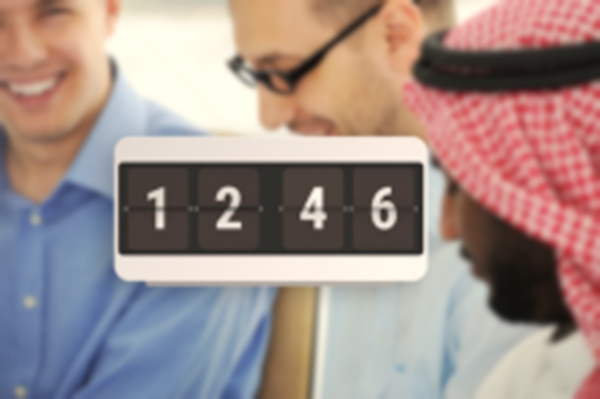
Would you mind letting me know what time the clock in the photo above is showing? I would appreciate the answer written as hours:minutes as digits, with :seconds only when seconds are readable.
12:46
